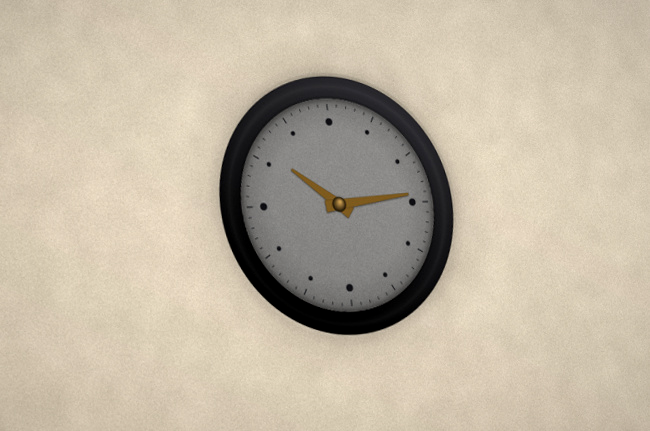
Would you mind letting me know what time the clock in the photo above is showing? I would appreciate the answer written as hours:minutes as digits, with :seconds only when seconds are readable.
10:14
